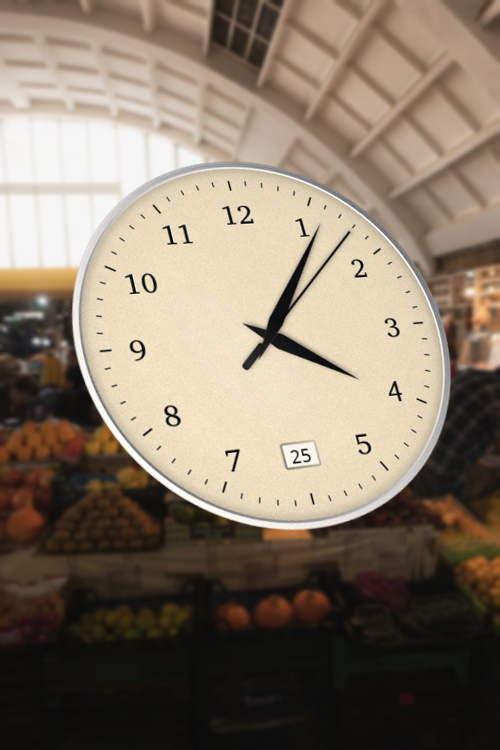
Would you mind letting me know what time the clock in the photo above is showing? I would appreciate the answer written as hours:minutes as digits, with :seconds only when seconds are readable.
4:06:08
